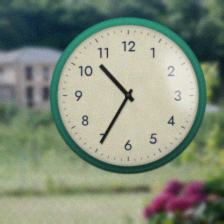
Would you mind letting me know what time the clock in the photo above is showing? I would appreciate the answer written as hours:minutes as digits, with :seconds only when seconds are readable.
10:35
